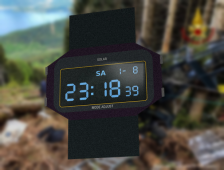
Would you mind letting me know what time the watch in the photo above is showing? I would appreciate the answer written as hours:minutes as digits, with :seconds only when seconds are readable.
23:18:39
